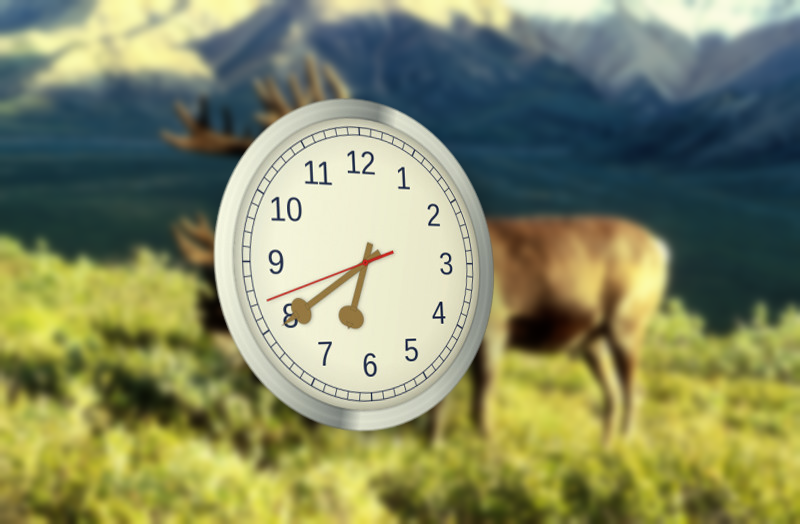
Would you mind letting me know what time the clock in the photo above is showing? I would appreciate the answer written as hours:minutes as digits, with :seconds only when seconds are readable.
6:39:42
